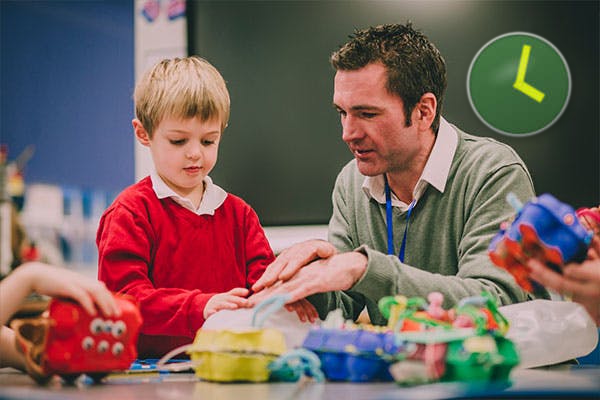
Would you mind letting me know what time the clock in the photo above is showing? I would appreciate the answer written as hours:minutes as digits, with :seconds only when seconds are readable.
4:02
